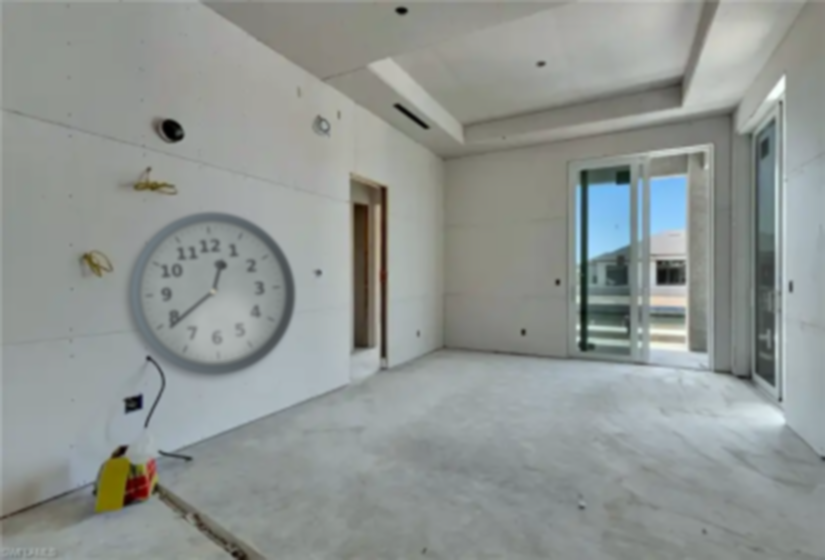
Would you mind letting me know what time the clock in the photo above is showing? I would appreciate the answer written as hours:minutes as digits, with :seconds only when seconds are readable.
12:39
